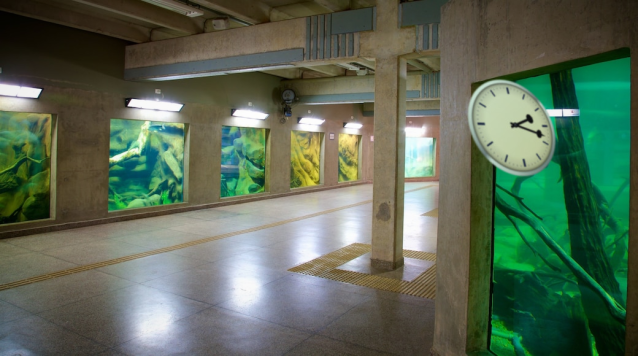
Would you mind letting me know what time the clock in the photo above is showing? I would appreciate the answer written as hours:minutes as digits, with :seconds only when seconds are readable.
2:18
